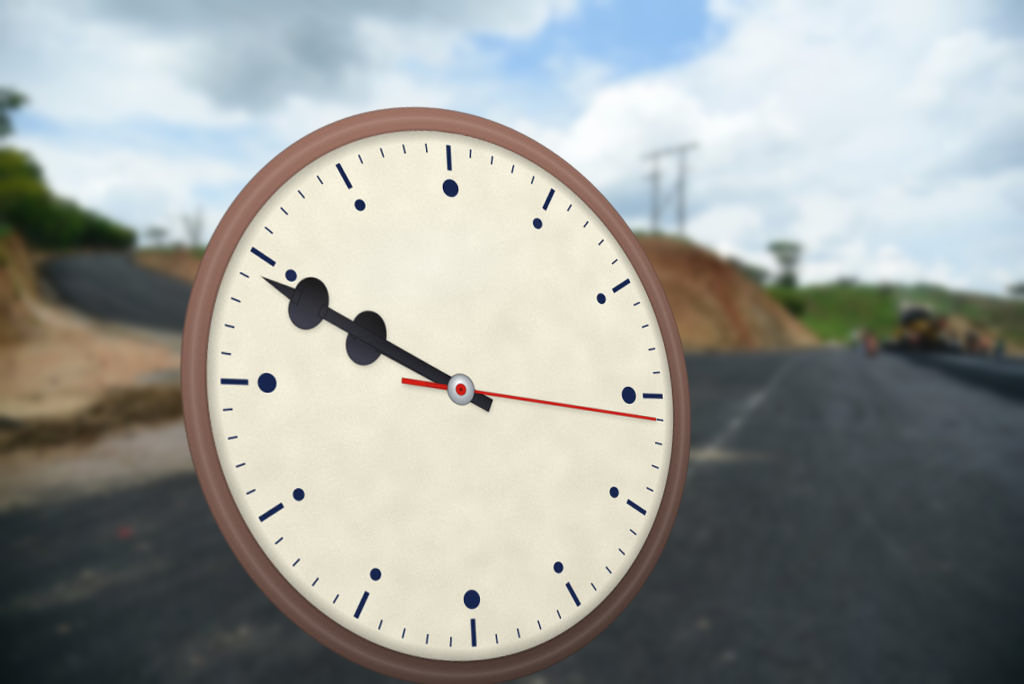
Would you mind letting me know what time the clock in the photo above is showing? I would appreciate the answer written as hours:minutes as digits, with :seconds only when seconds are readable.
9:49:16
